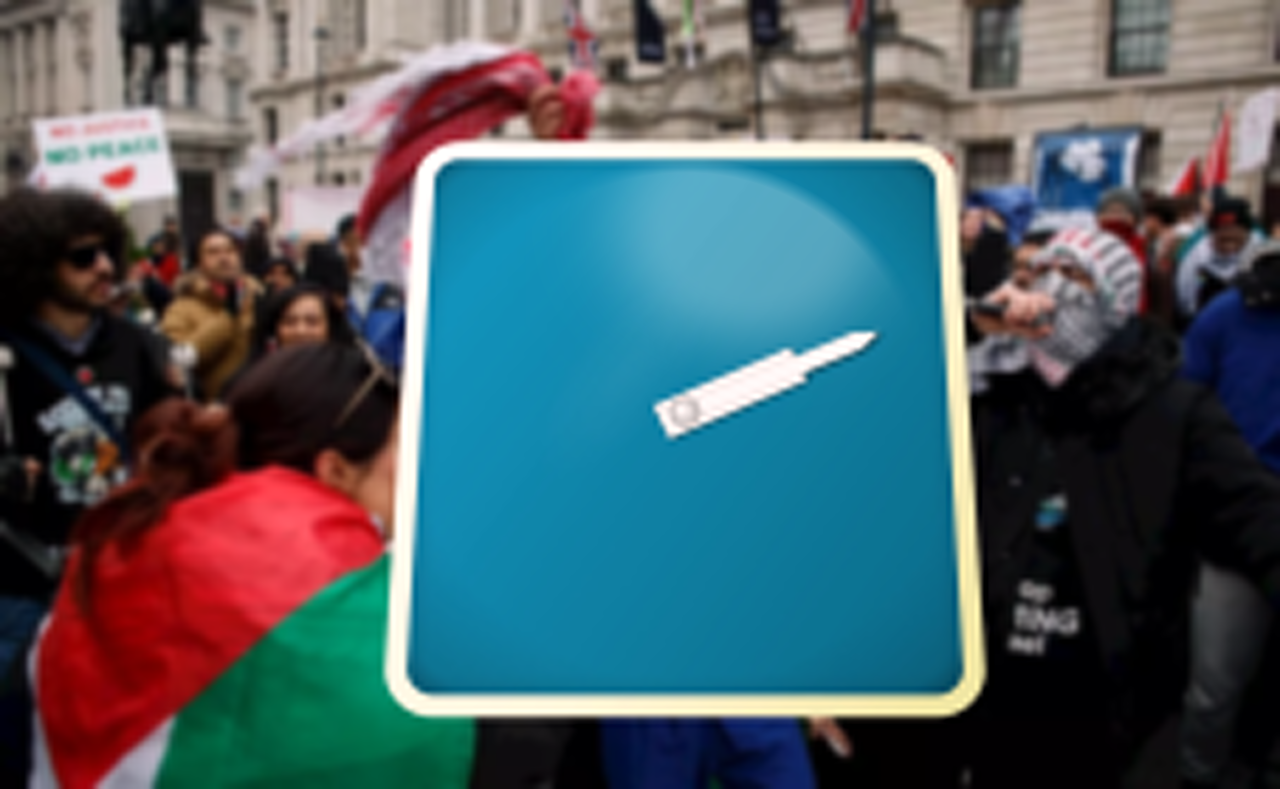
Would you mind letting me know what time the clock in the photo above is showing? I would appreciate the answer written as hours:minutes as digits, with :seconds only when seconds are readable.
2:11
